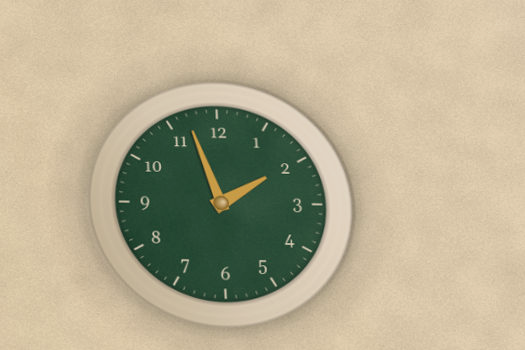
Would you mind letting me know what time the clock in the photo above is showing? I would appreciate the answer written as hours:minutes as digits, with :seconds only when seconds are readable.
1:57
